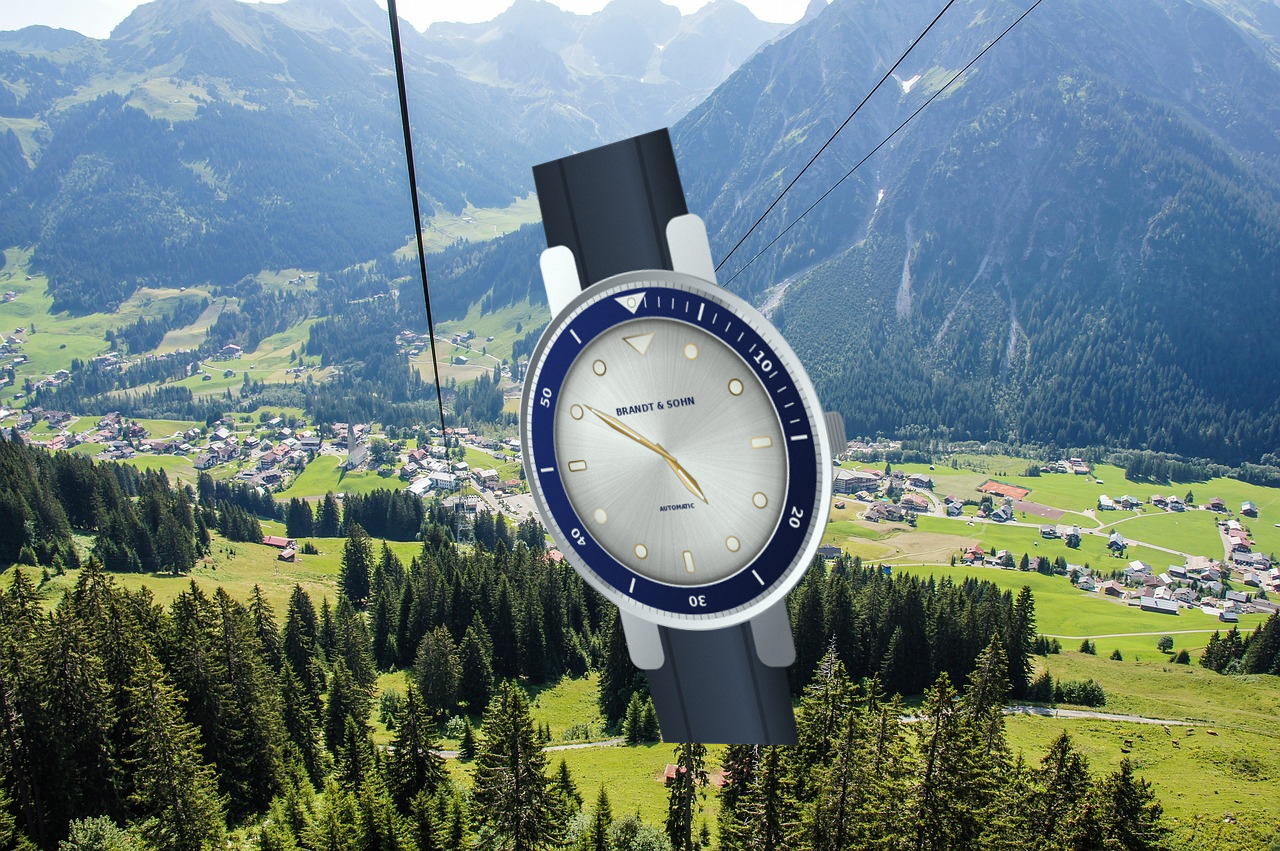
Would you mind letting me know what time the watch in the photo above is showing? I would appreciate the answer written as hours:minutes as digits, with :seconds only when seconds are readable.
4:51
